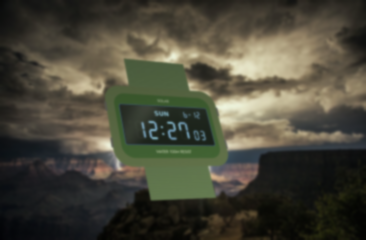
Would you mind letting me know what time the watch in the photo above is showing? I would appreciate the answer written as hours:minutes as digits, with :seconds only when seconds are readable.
12:27
